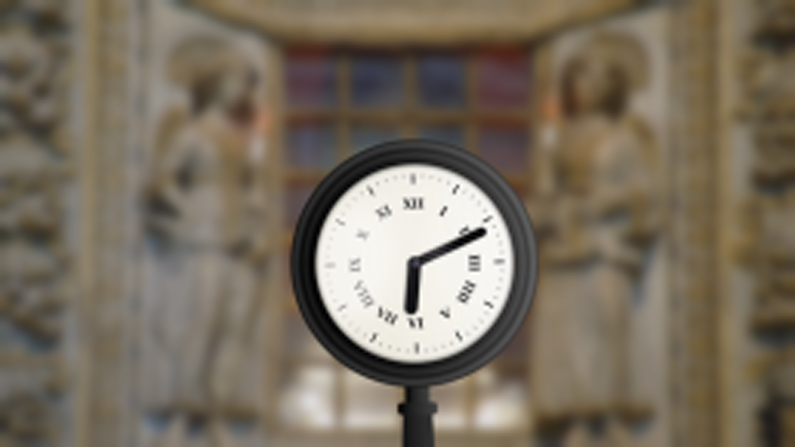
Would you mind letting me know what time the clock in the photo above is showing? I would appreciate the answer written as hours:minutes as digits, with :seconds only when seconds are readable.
6:11
